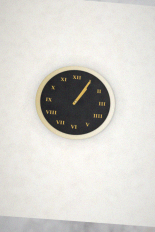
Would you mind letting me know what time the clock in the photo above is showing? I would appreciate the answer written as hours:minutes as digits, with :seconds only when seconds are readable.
1:05
